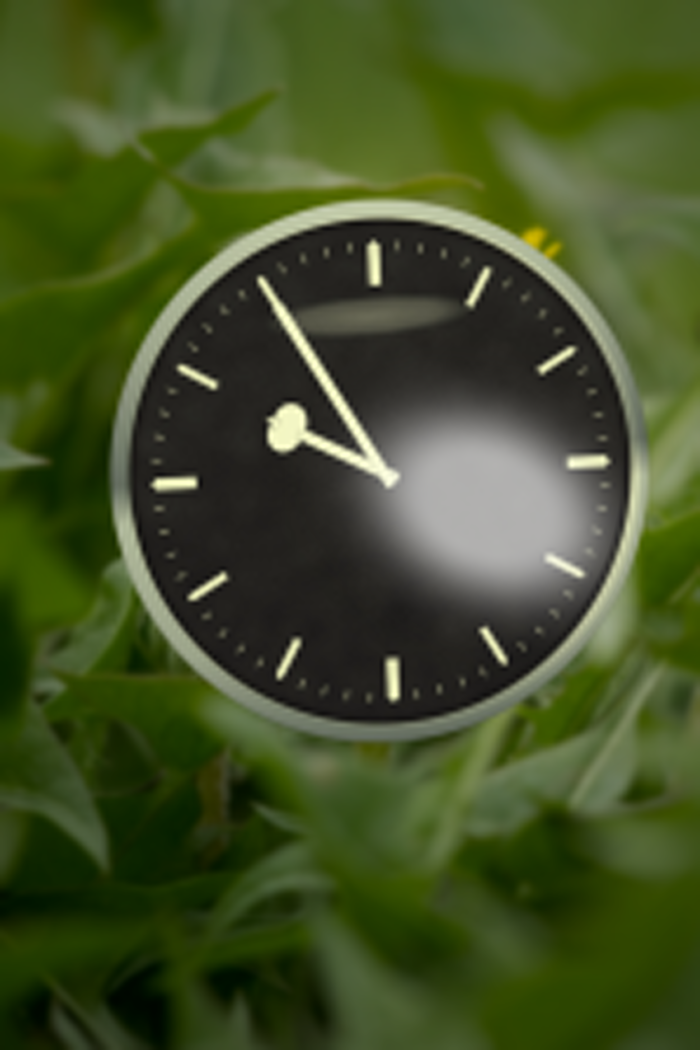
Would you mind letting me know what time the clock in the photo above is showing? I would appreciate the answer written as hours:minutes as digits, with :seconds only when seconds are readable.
9:55
